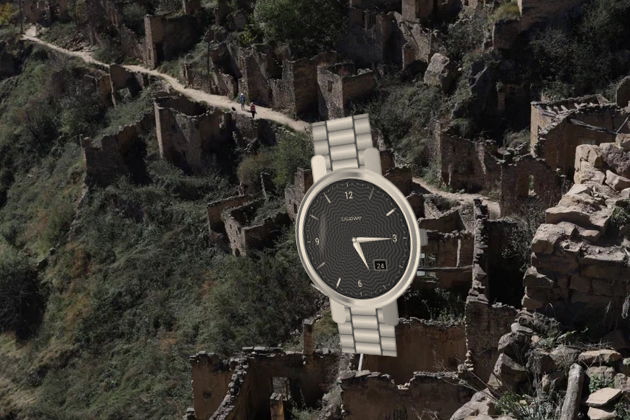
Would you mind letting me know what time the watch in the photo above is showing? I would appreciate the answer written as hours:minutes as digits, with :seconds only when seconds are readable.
5:15
